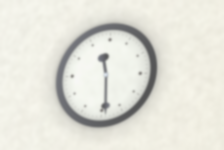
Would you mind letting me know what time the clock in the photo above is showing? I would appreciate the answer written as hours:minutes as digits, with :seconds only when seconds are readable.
11:29
